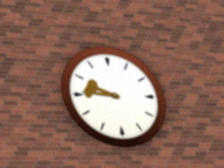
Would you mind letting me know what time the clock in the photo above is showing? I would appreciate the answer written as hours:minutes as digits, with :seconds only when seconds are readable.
9:46
